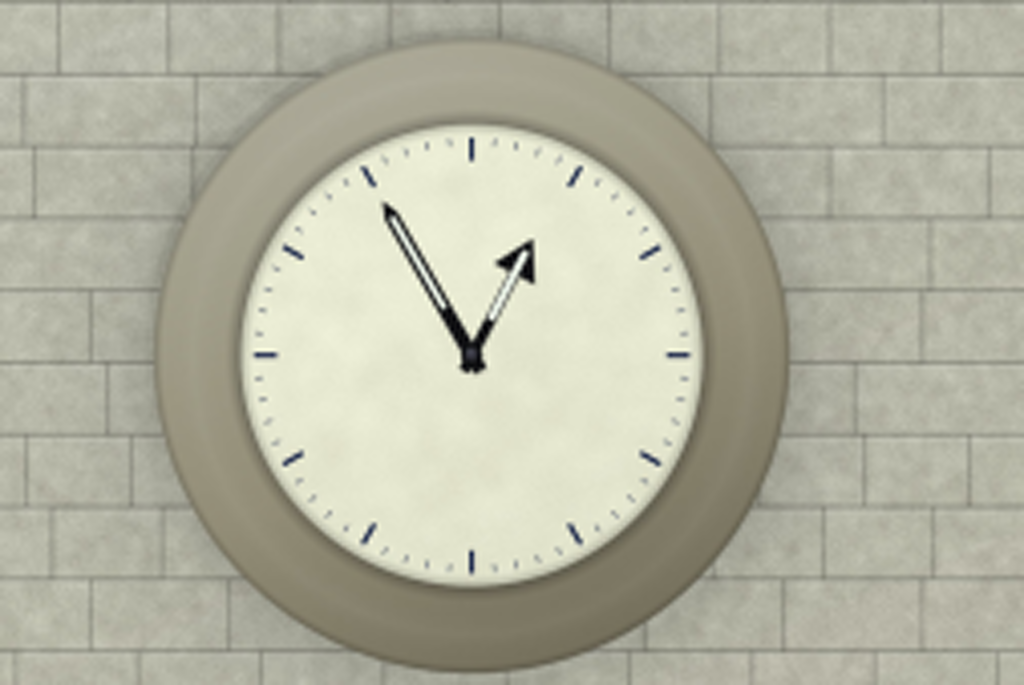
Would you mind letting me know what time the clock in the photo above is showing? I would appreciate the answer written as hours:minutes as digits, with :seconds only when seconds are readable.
12:55
